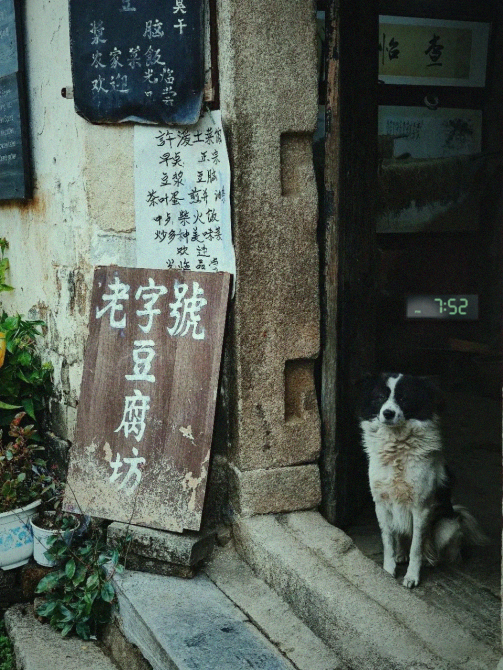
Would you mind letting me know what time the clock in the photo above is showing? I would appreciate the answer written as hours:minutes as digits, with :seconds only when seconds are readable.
7:52
